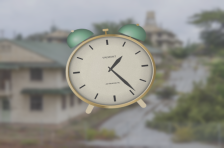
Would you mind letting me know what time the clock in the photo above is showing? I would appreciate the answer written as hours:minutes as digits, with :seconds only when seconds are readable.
1:24
